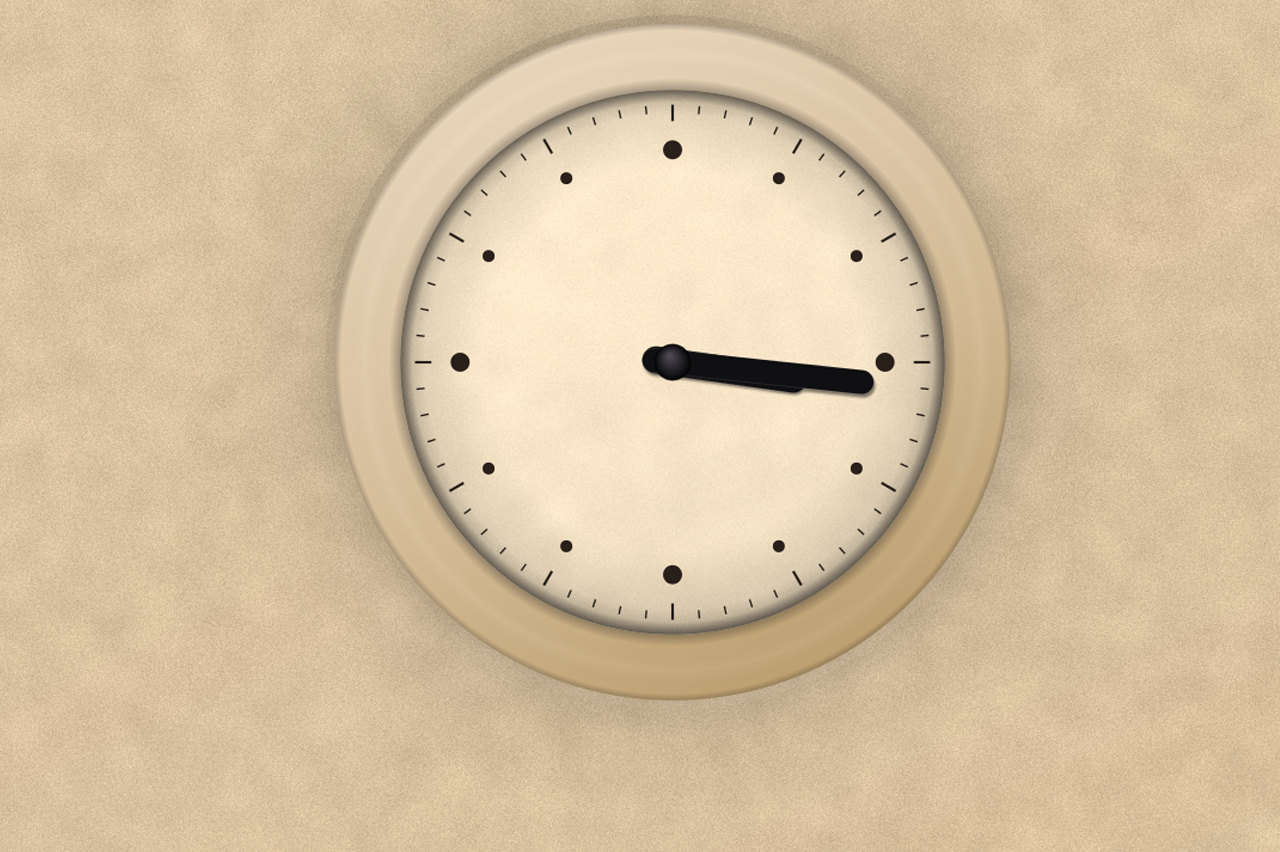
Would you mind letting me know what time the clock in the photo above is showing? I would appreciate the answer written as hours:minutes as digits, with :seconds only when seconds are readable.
3:16
